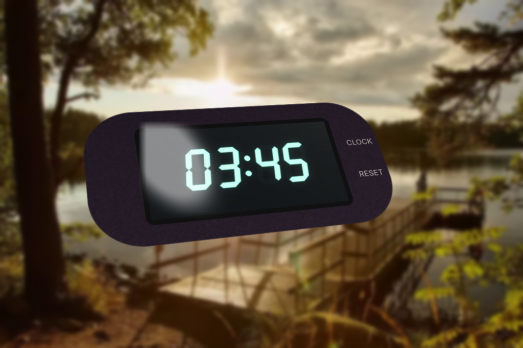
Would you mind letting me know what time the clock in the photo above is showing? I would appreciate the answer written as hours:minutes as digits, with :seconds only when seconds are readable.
3:45
